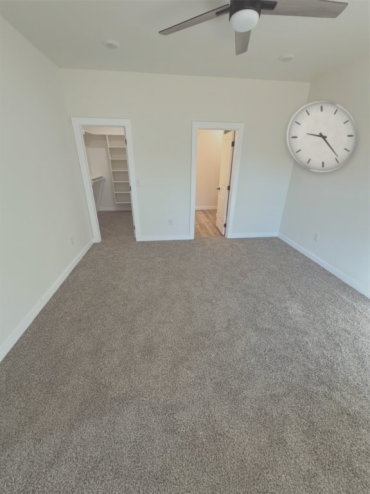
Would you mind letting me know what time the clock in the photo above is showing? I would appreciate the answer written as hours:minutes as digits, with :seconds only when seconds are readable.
9:24
